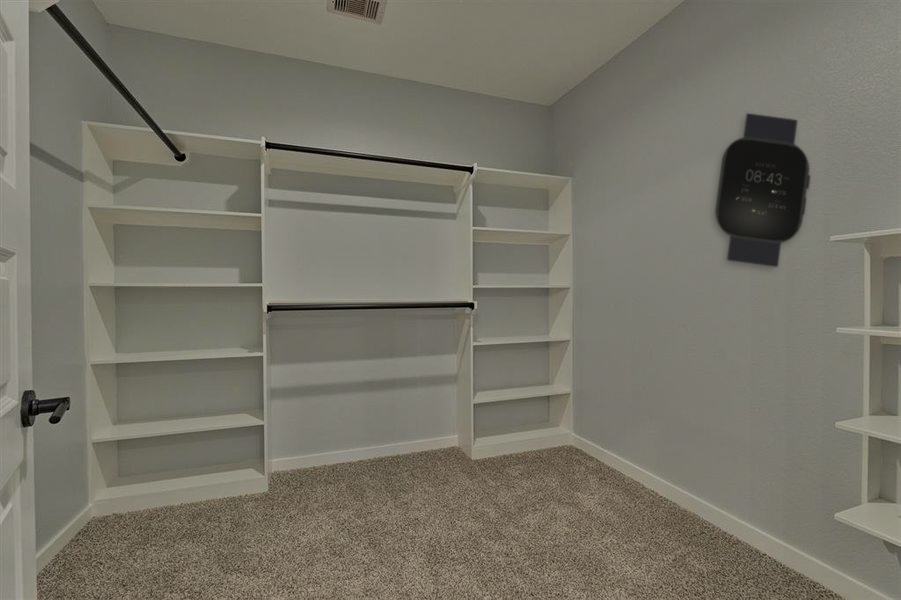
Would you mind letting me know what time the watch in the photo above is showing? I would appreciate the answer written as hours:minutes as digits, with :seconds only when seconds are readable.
8:43
